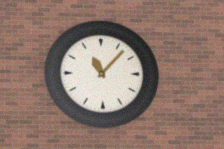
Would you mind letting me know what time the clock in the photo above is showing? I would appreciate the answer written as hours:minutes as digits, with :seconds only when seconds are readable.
11:07
